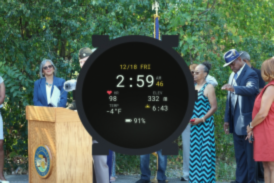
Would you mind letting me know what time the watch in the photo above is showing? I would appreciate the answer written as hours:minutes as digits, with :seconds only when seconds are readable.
2:59
